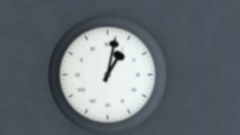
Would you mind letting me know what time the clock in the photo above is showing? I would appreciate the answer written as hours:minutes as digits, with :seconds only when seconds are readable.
1:02
